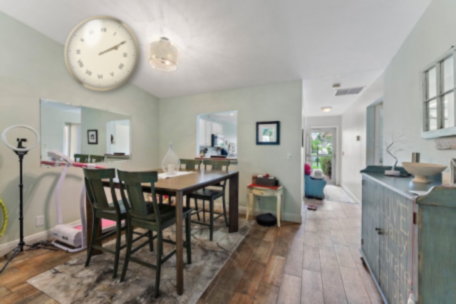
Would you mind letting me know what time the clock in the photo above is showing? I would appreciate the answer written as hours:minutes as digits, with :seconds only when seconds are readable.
2:10
